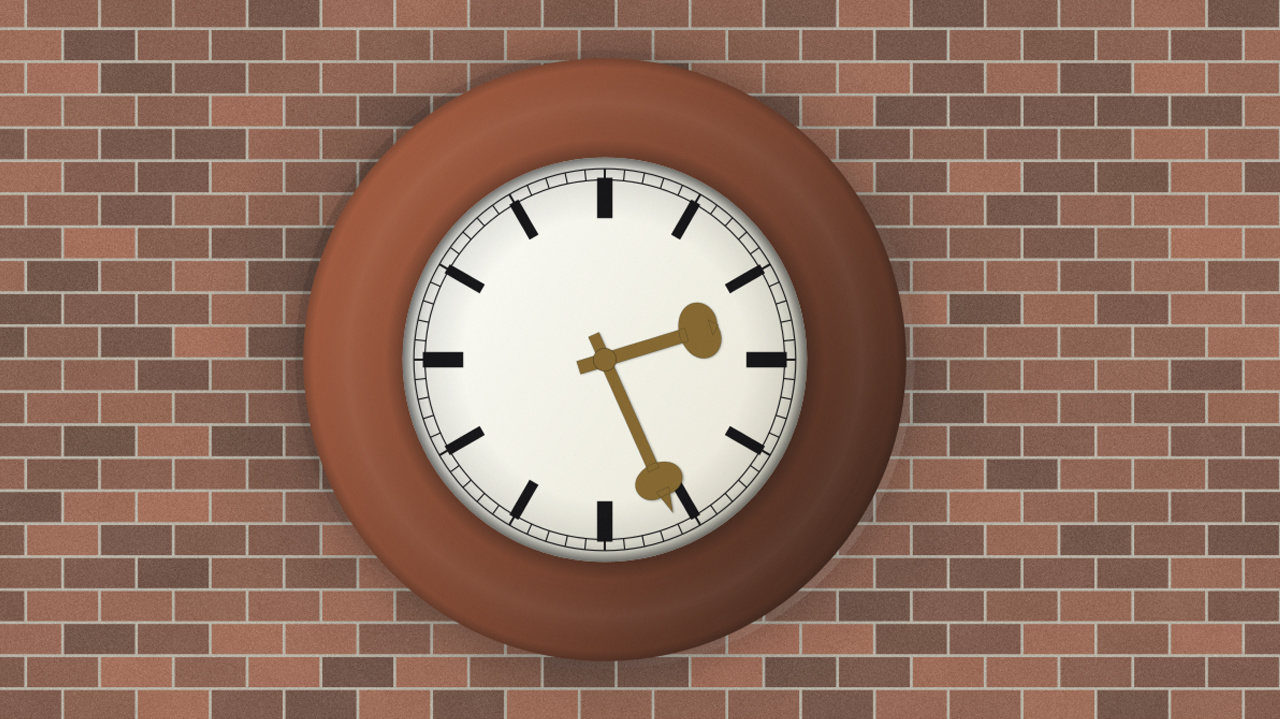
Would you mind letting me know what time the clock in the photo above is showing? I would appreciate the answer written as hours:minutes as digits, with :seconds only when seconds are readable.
2:26
